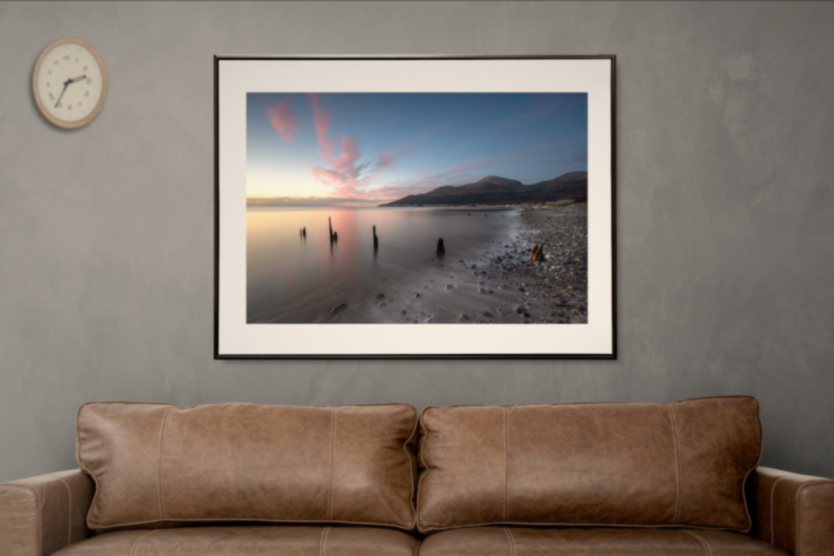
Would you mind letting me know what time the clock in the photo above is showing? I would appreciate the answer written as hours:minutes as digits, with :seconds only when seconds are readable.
2:36
